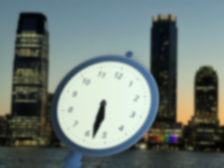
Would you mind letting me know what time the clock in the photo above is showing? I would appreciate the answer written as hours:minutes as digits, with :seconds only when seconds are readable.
5:28
